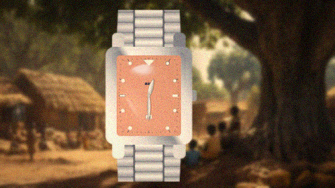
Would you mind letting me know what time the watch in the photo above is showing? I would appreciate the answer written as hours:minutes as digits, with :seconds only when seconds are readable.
12:30
